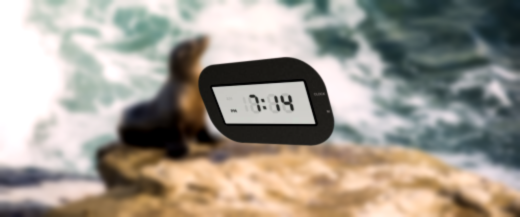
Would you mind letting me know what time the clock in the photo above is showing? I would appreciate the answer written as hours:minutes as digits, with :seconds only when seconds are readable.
7:14
